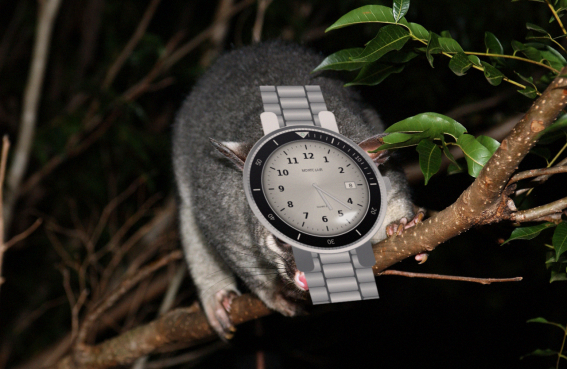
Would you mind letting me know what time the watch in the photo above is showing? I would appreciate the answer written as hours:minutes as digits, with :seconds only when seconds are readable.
5:22
